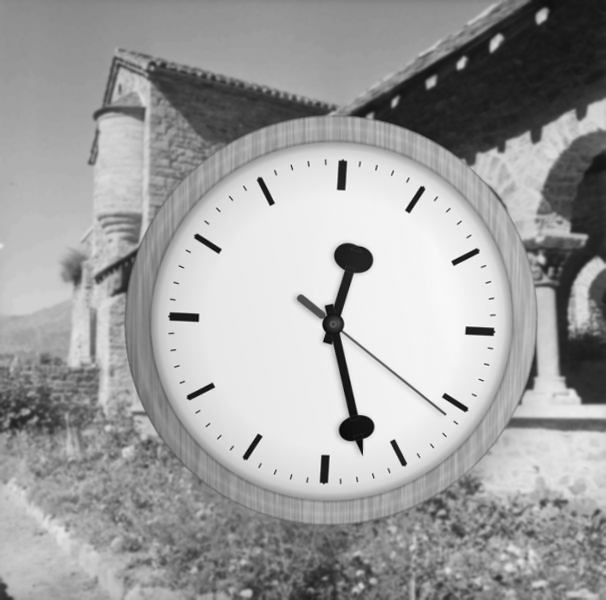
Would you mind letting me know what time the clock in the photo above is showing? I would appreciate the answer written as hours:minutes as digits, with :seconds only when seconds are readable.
12:27:21
